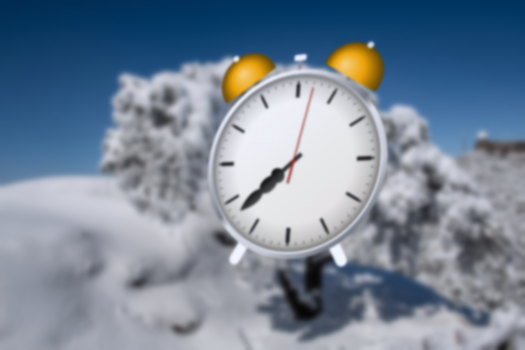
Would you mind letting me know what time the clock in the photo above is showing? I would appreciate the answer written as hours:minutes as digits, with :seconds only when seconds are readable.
7:38:02
